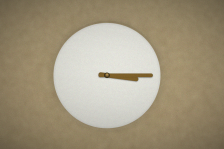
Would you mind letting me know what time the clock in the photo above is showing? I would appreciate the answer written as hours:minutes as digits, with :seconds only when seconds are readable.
3:15
